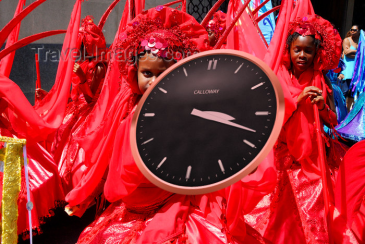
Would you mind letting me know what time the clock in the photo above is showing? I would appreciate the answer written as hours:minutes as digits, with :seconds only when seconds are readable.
3:18
